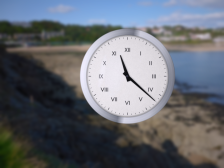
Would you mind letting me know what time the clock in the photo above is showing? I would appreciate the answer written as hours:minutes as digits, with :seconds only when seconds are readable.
11:22
